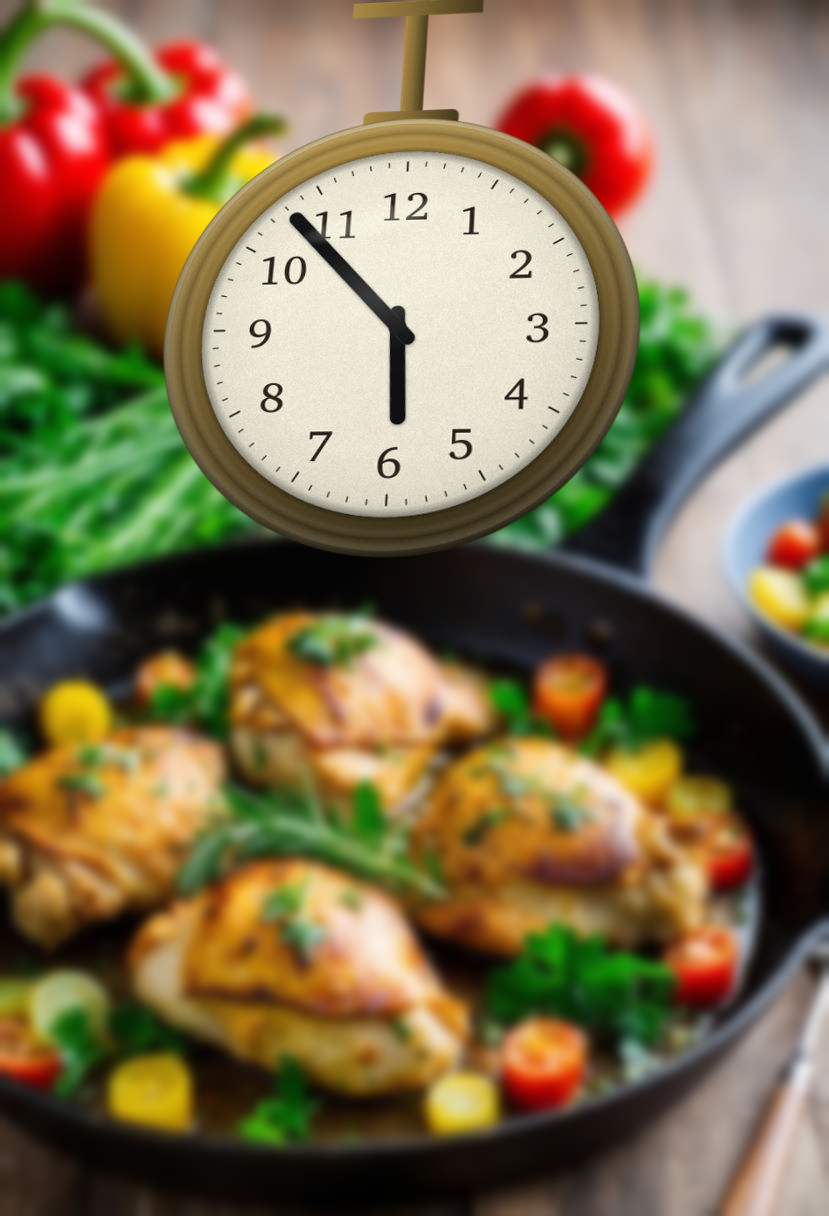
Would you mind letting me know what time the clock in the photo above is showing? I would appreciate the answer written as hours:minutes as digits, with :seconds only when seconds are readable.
5:53
